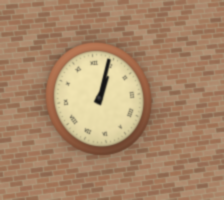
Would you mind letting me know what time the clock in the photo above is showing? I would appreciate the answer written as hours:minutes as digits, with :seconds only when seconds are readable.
1:04
